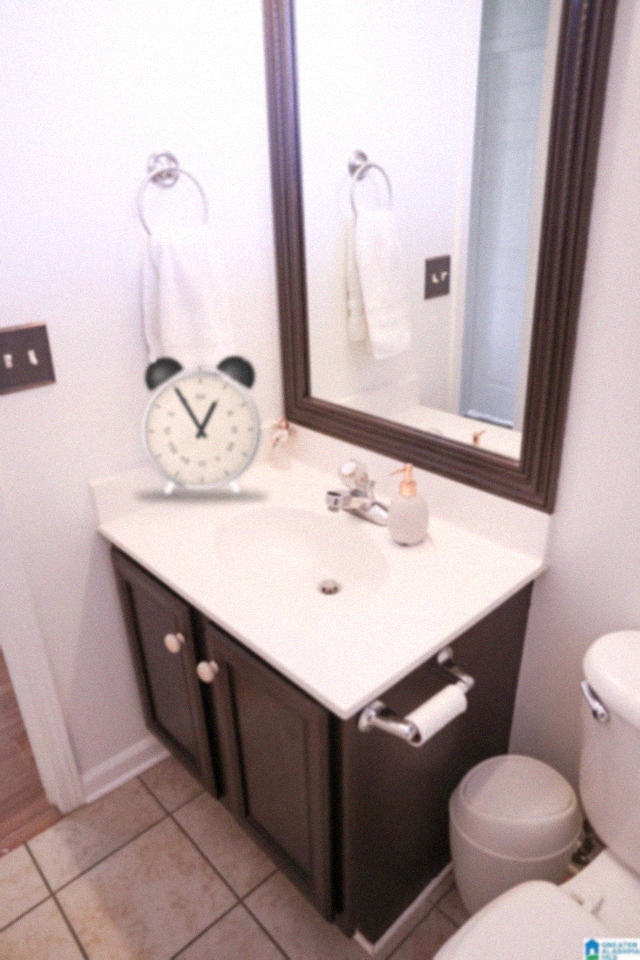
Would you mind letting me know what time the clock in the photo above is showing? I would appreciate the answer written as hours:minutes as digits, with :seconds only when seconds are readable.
12:55
